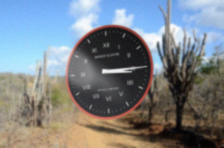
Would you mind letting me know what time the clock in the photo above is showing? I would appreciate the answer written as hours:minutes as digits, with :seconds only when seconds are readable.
3:15
